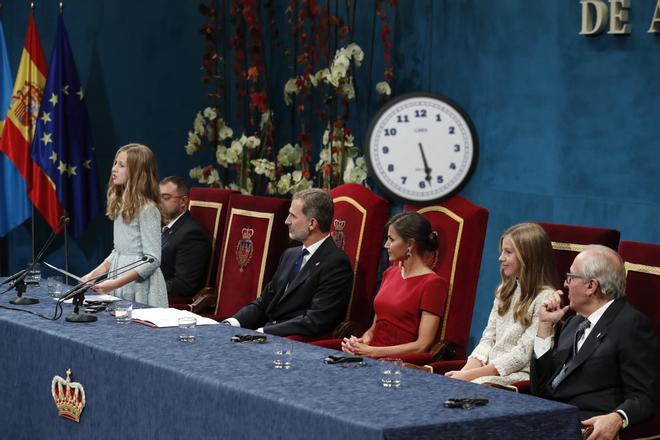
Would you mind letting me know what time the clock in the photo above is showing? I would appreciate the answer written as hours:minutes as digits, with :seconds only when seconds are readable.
5:28
